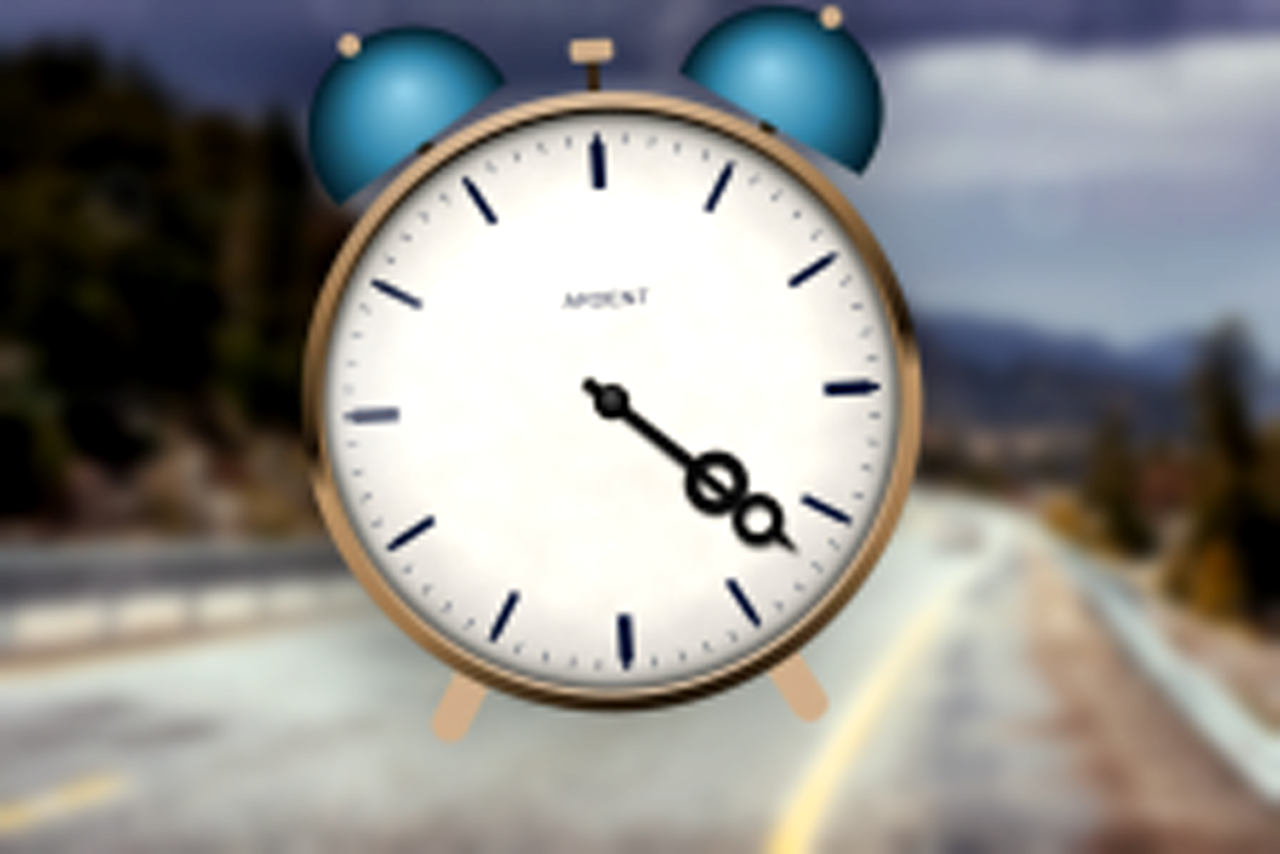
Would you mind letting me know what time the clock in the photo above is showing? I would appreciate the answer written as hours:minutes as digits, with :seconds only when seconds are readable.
4:22
